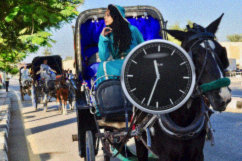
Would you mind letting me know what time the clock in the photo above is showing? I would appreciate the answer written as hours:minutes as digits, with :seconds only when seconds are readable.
11:33
